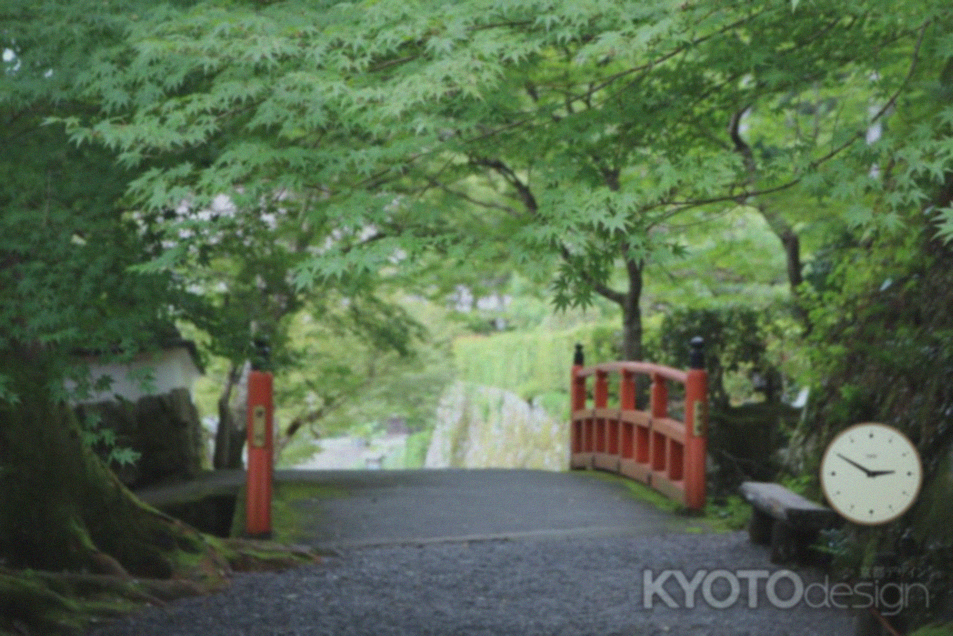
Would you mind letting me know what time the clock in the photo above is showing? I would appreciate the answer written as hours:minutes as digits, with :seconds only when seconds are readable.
2:50
